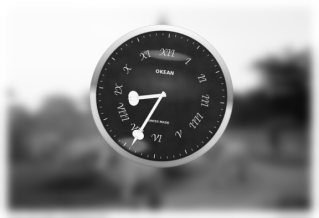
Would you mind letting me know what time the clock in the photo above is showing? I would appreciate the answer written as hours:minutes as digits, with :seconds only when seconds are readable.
8:34
